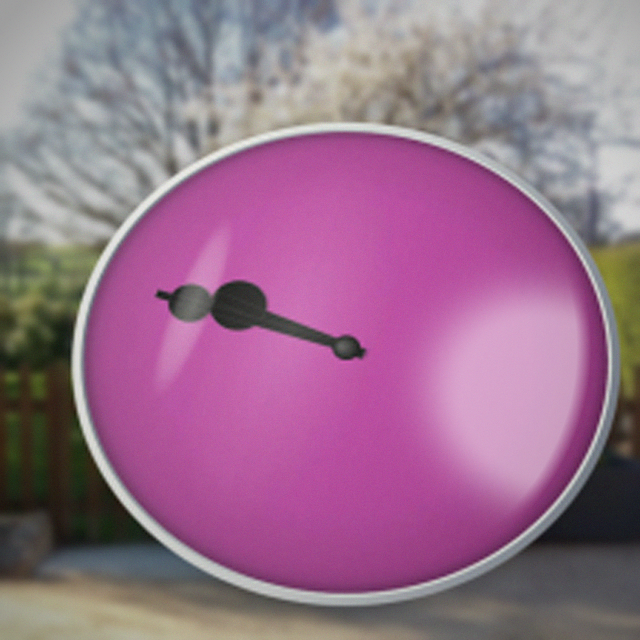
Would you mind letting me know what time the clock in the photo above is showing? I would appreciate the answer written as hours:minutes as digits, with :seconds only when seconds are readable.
9:48
